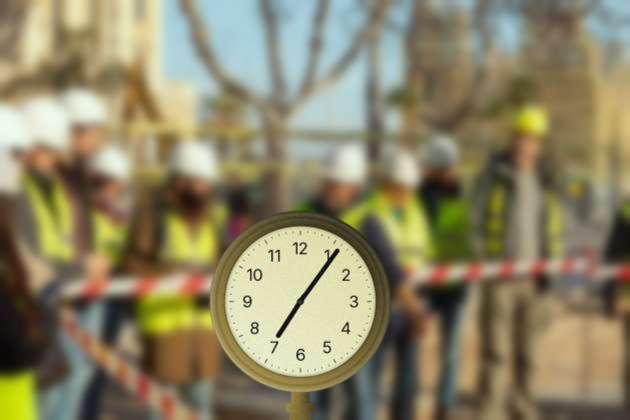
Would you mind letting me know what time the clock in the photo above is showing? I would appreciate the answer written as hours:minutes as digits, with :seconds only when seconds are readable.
7:06
